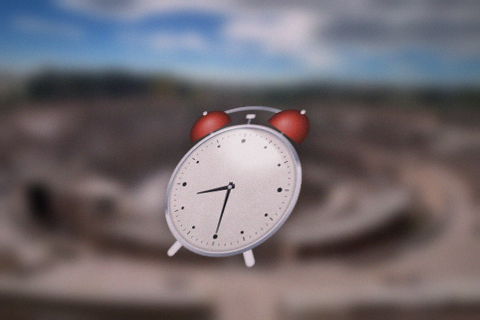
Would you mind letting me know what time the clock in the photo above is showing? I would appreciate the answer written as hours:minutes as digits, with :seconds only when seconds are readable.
8:30
